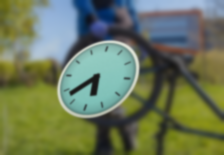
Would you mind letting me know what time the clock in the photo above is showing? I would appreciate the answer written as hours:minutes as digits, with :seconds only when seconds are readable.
5:38
